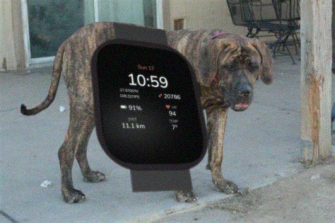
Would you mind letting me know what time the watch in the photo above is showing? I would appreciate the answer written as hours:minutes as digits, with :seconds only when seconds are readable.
10:59
